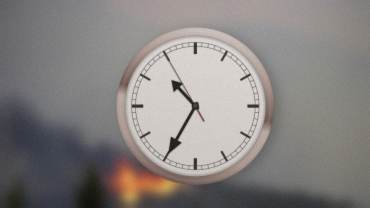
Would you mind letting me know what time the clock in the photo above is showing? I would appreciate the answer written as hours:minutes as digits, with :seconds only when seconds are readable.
10:34:55
